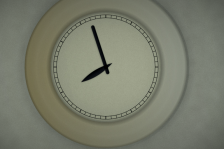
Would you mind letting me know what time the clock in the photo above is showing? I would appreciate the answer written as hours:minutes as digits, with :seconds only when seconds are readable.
7:57
